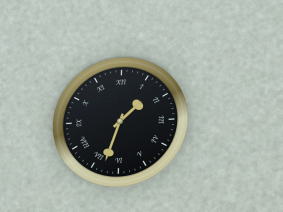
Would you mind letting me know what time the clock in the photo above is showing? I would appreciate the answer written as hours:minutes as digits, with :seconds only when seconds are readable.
1:33
